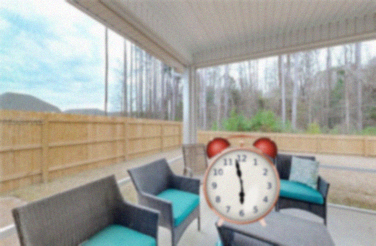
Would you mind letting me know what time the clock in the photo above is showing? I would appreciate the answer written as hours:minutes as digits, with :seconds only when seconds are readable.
5:58
